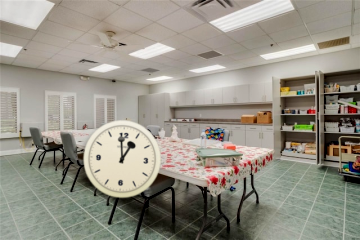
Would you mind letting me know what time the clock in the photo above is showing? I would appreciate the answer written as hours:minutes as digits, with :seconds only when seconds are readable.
12:59
